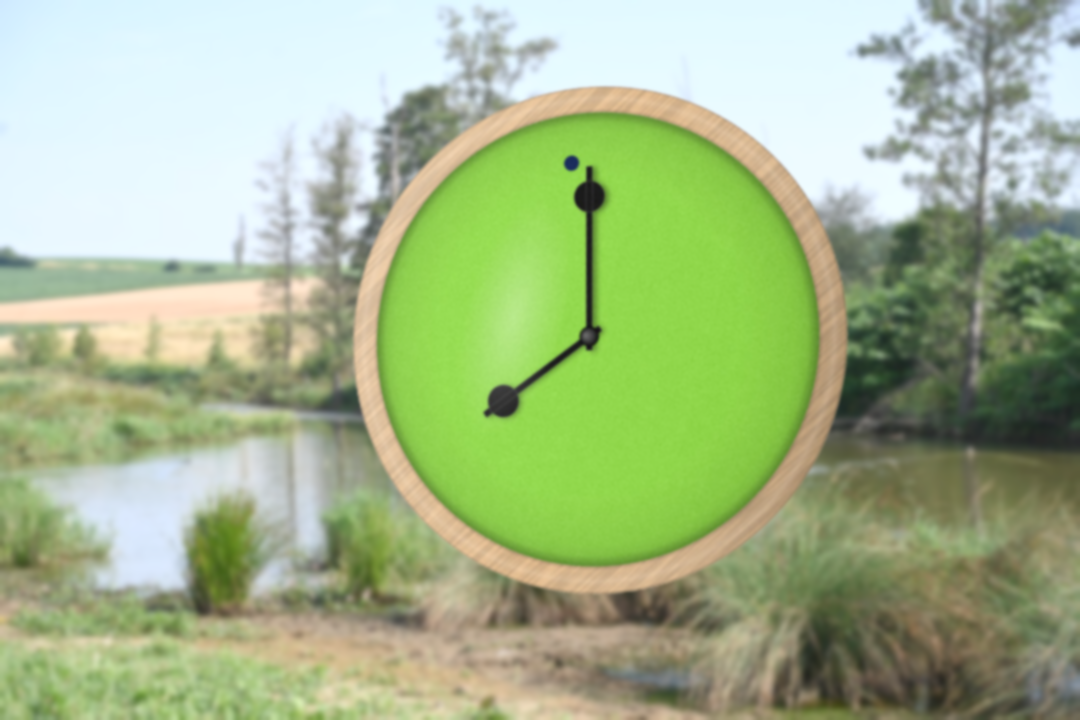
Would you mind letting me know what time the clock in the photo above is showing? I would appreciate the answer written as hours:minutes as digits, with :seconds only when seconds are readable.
8:01
